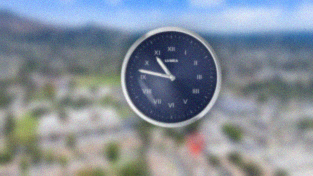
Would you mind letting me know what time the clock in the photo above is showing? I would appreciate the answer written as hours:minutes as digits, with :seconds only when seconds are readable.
10:47
